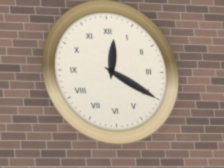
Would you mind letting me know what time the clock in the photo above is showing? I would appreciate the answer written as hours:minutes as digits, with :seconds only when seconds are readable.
12:20
